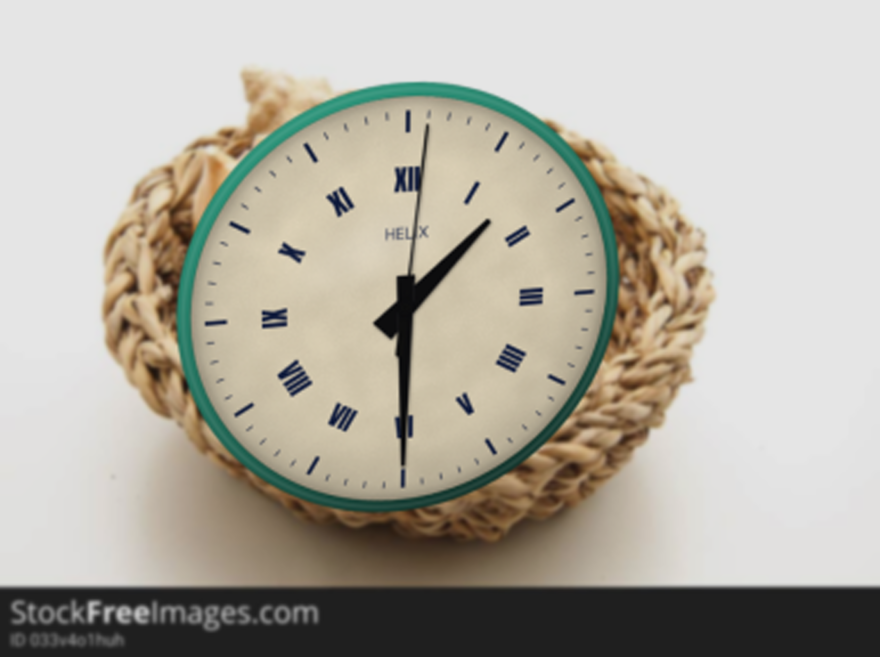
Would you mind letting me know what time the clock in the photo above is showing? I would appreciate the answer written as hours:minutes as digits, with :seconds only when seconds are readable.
1:30:01
